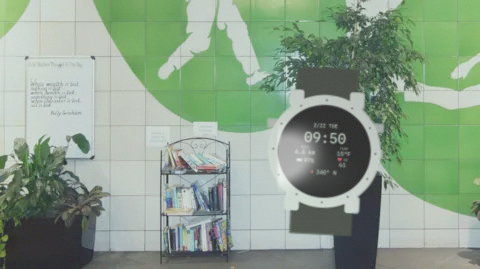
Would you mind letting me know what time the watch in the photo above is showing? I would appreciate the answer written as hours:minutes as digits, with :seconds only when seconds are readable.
9:50
